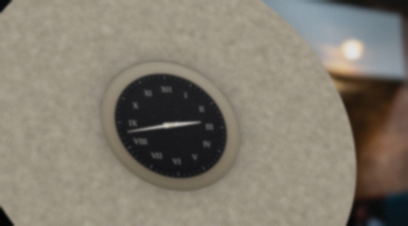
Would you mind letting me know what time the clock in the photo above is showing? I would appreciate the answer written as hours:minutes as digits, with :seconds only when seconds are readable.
2:43
